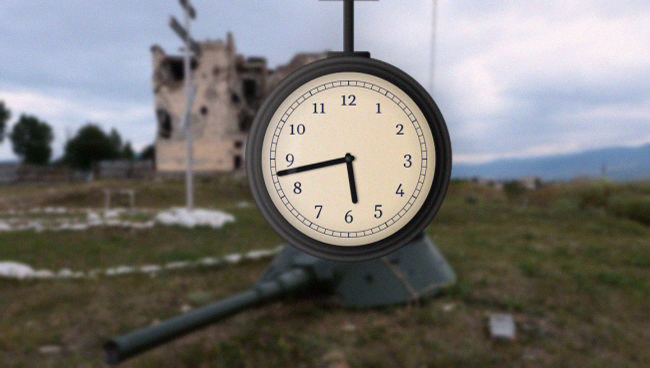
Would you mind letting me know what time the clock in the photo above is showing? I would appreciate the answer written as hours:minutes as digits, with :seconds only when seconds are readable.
5:43
